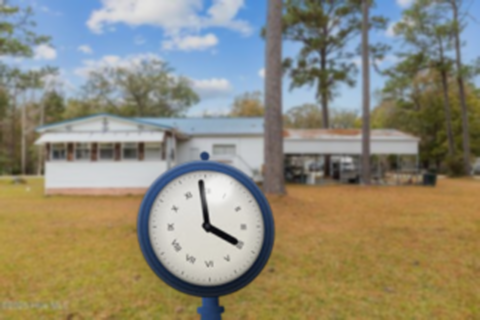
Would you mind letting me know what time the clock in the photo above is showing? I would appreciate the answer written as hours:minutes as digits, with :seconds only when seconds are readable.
3:59
